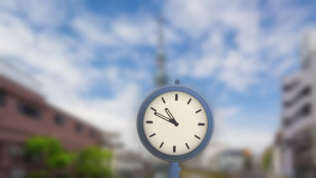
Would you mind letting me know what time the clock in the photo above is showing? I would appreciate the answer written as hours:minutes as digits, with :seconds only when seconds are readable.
10:49
